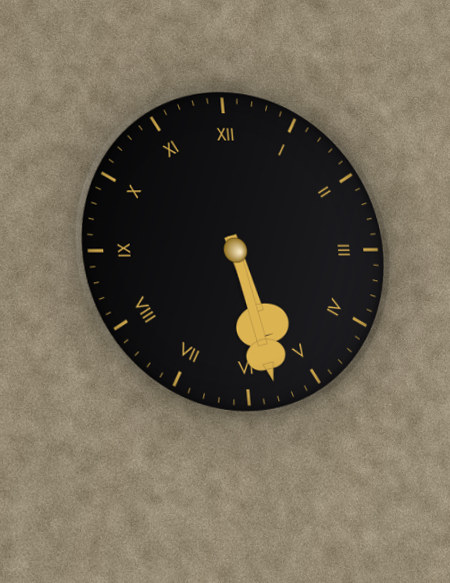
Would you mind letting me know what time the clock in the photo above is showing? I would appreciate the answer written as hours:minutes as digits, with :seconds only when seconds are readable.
5:28
